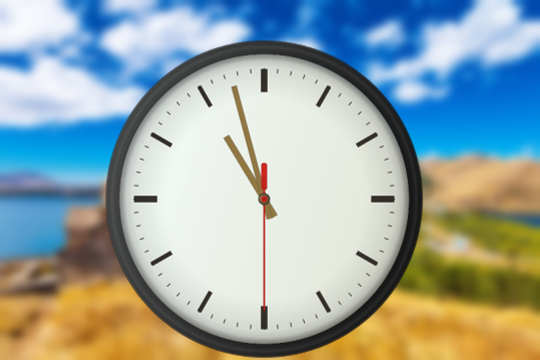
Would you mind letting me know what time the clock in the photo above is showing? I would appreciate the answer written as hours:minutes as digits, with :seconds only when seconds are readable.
10:57:30
